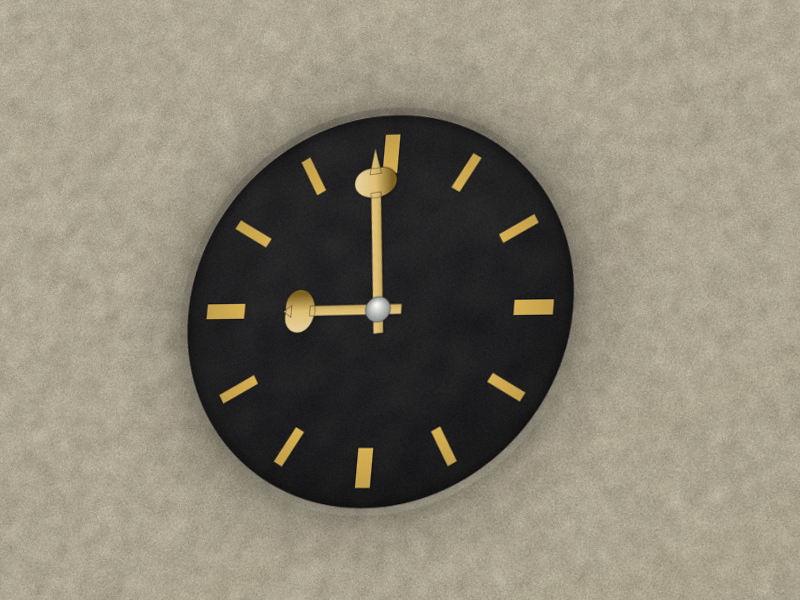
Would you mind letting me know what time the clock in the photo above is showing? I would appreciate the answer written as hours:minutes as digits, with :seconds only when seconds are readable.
8:59
